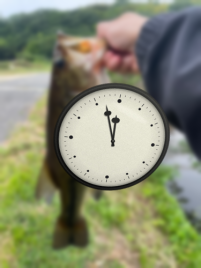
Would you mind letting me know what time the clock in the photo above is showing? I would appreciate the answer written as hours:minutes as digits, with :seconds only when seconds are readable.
11:57
